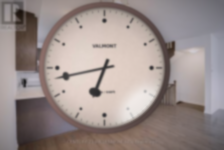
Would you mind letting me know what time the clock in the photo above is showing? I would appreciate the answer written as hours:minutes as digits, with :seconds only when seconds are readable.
6:43
